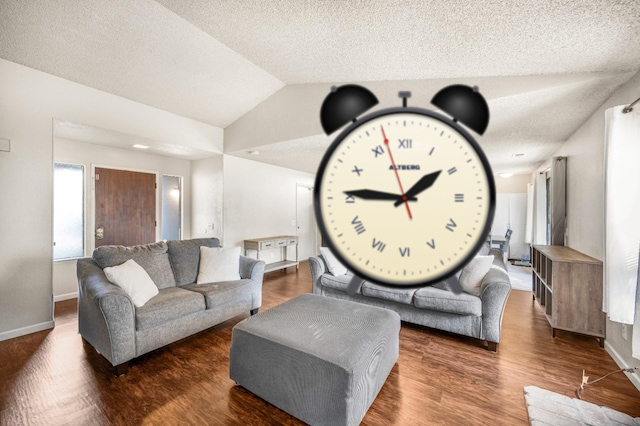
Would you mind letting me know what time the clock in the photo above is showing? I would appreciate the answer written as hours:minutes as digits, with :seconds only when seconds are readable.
1:45:57
